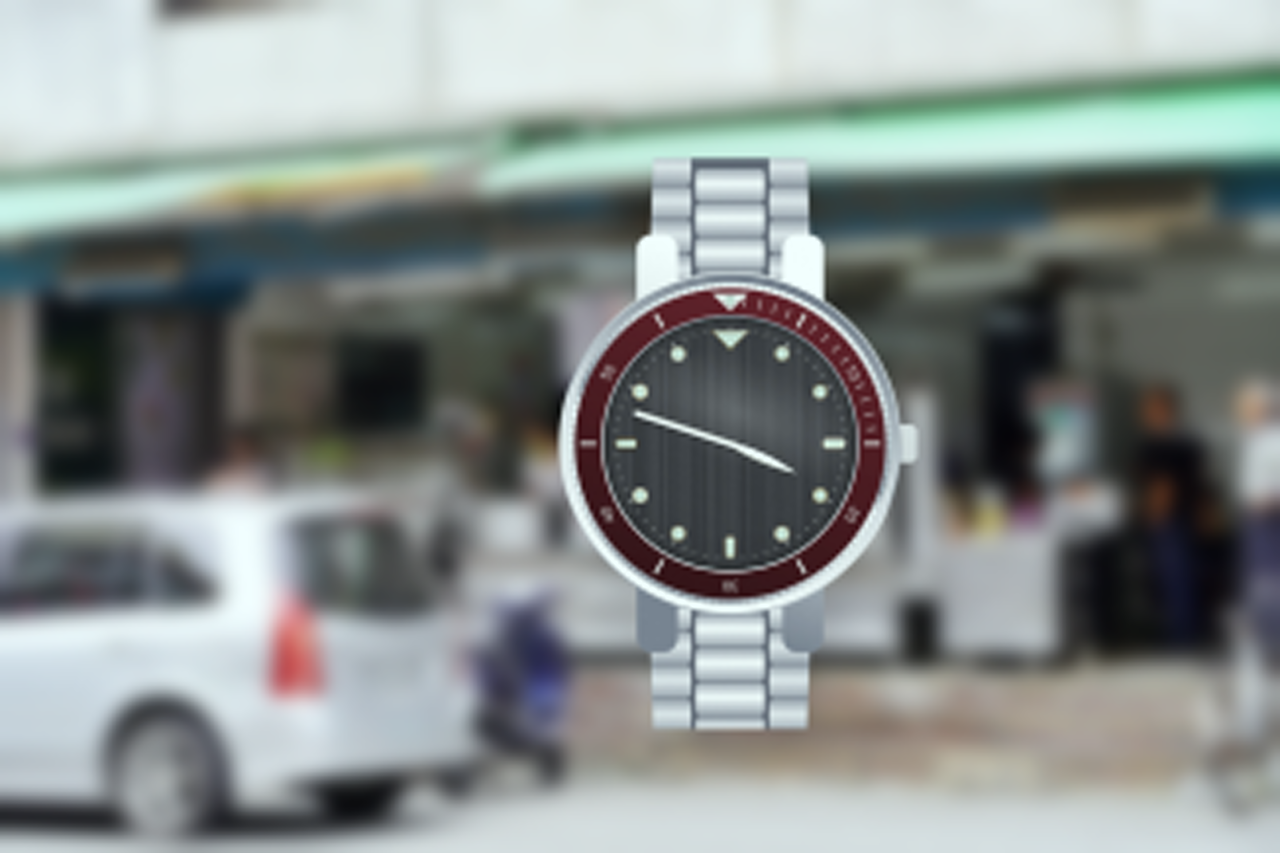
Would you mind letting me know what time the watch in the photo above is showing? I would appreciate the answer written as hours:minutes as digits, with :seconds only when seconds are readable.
3:48
